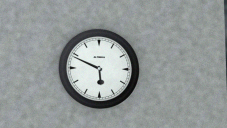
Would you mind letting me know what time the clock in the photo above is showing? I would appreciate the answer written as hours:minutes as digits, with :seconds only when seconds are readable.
5:49
